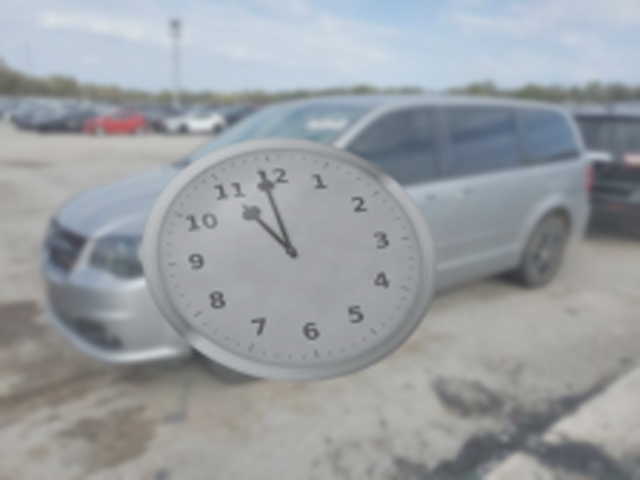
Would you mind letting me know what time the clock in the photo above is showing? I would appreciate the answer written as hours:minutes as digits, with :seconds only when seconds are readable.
10:59
